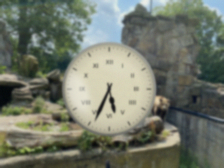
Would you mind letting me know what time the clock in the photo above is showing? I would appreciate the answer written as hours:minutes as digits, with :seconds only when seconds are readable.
5:34
